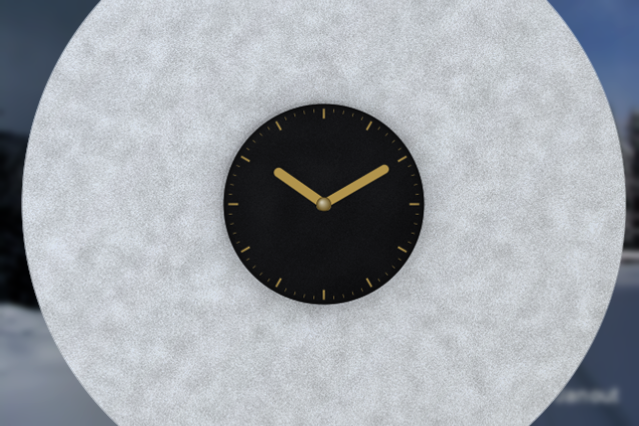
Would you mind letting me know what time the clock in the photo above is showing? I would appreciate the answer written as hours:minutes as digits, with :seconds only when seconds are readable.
10:10
